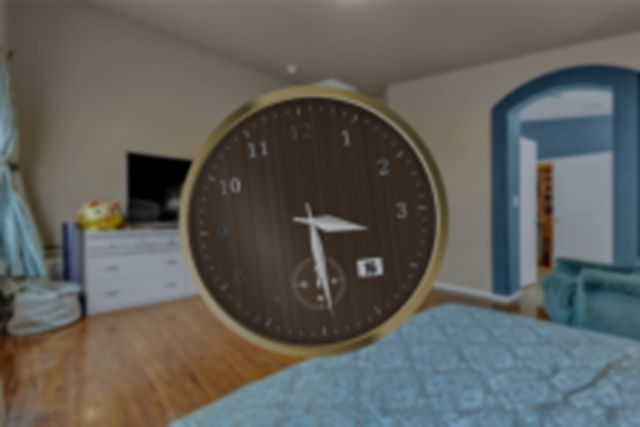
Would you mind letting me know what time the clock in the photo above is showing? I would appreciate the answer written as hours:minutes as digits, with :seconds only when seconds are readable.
3:29
